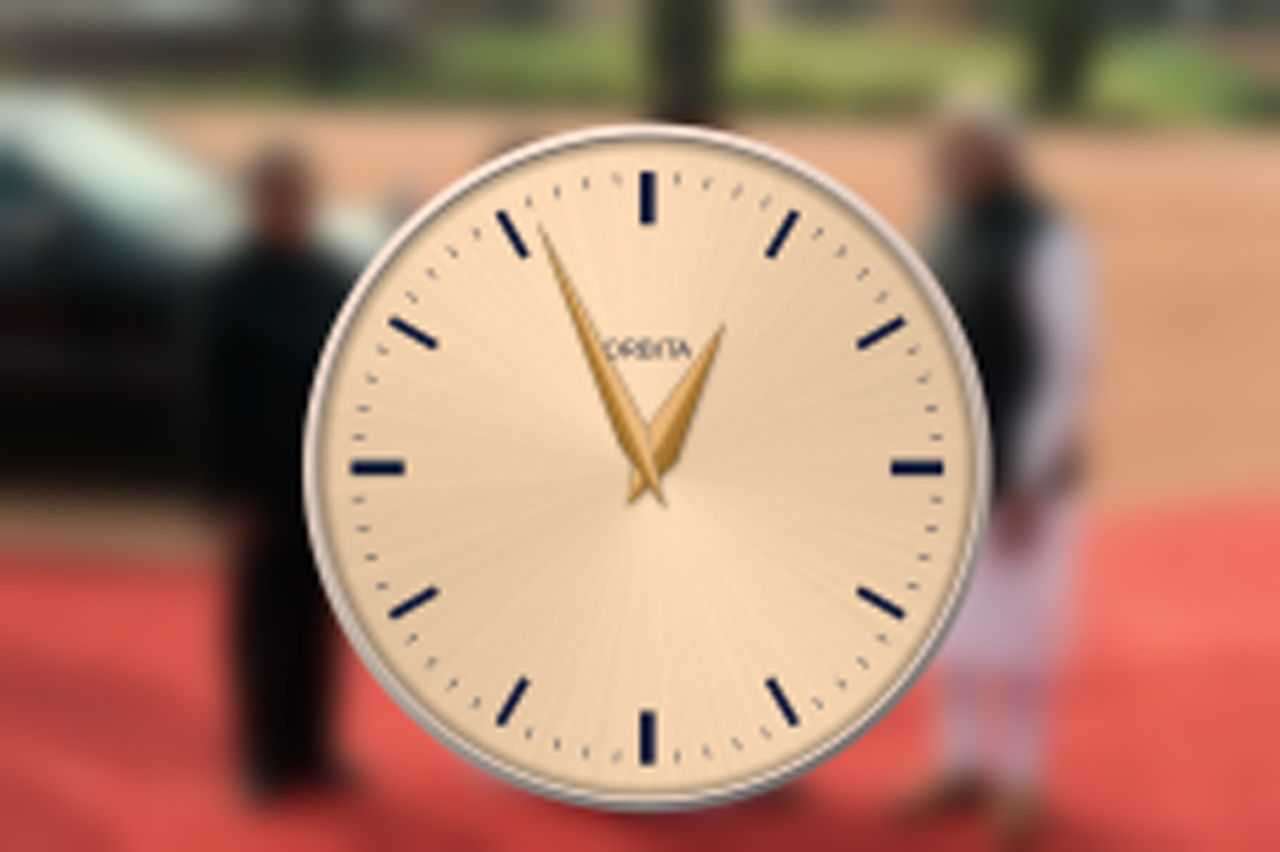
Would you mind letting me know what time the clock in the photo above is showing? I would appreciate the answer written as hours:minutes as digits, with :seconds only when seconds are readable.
12:56
